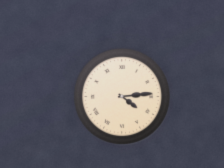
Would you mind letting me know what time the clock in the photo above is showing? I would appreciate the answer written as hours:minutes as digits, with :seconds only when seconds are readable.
4:14
